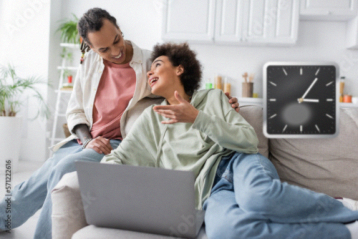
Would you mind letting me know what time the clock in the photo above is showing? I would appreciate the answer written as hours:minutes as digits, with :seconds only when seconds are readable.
3:06
